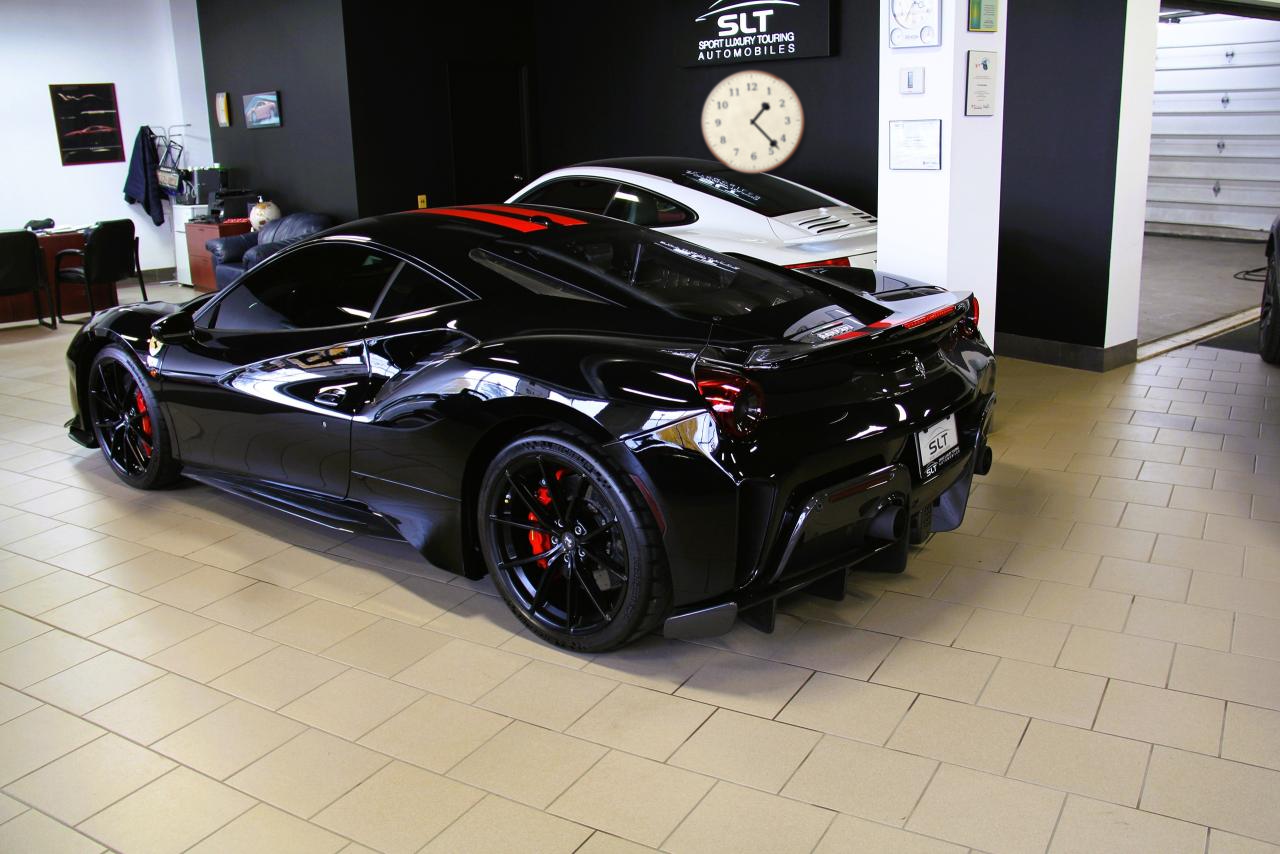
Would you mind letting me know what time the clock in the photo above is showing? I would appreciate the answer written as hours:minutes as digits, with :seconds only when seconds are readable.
1:23
